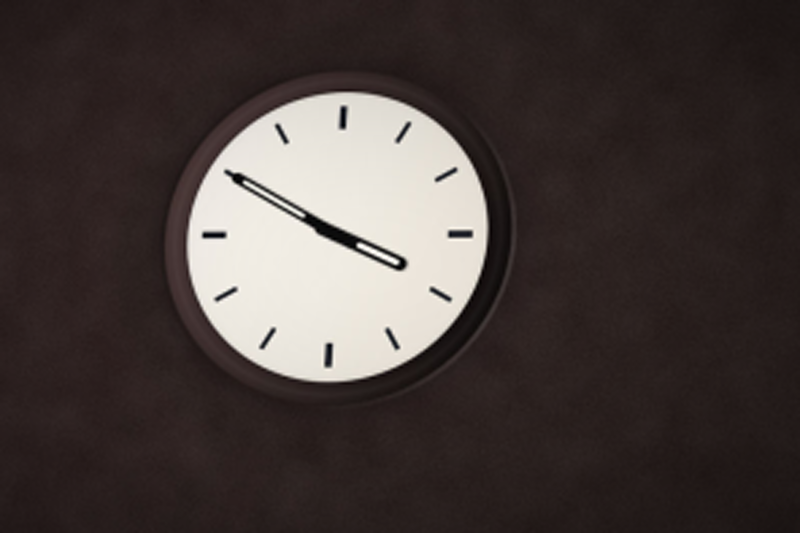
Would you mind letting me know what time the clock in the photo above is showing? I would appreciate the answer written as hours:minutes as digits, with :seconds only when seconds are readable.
3:50
